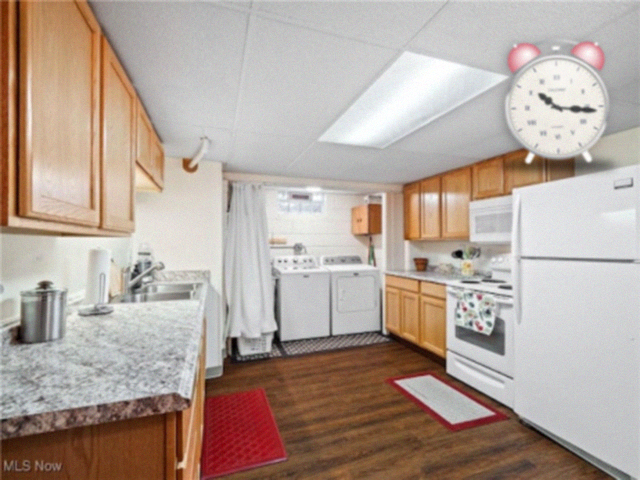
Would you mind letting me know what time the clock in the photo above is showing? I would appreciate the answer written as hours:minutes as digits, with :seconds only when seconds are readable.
10:16
